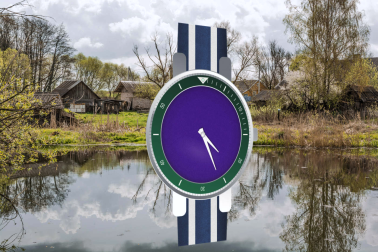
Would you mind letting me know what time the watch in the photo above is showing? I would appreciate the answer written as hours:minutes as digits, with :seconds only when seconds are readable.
4:26
